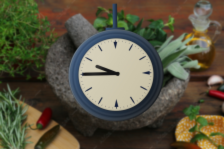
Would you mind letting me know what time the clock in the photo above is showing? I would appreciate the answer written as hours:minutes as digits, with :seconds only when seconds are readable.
9:45
